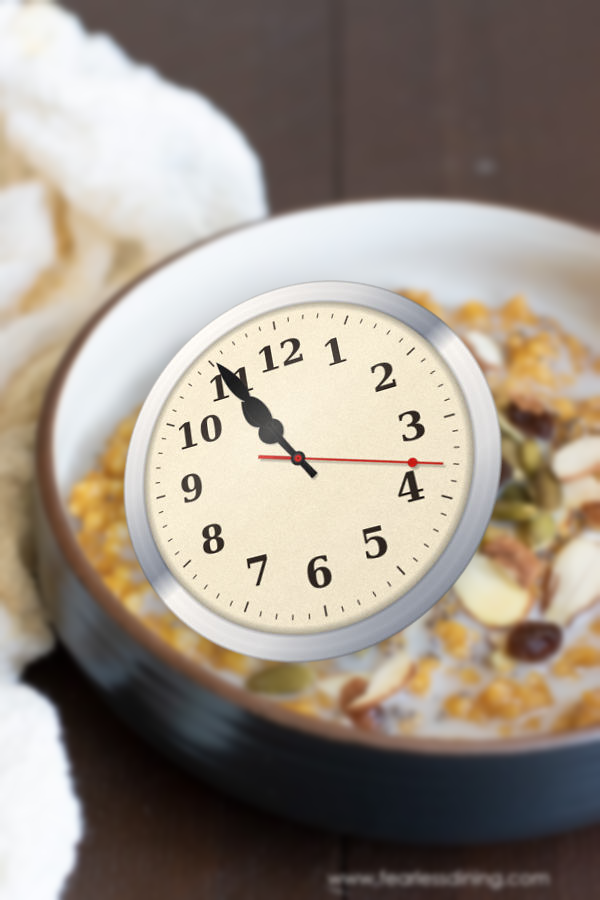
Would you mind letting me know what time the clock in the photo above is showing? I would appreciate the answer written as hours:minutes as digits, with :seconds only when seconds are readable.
10:55:18
